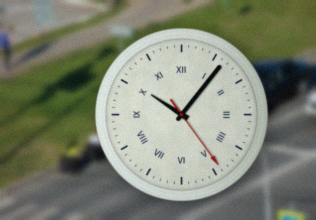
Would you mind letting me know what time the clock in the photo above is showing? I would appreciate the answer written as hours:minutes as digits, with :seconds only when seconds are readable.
10:06:24
